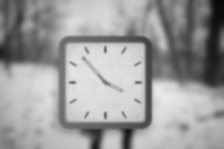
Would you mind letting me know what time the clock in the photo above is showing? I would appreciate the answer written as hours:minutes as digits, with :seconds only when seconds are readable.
3:53
